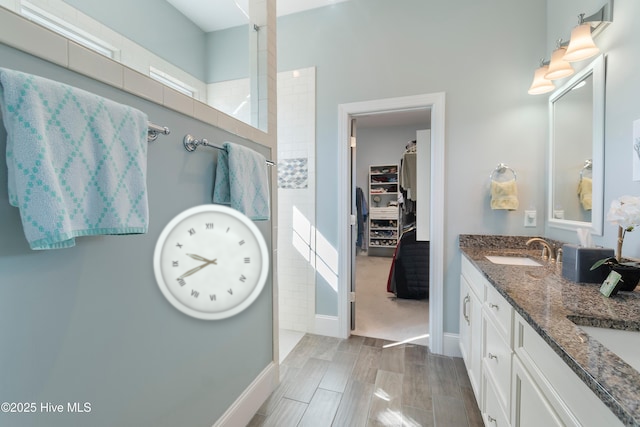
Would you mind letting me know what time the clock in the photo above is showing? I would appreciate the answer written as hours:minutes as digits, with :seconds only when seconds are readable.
9:41
